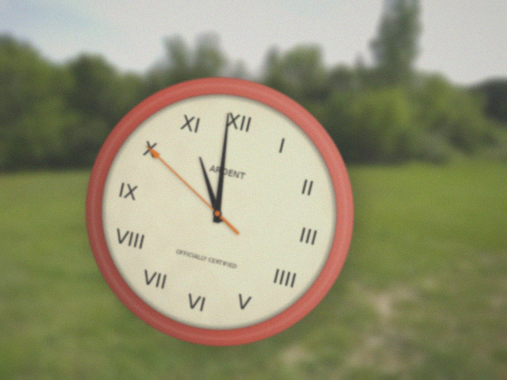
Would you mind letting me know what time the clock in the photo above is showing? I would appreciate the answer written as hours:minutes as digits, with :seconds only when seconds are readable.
10:58:50
